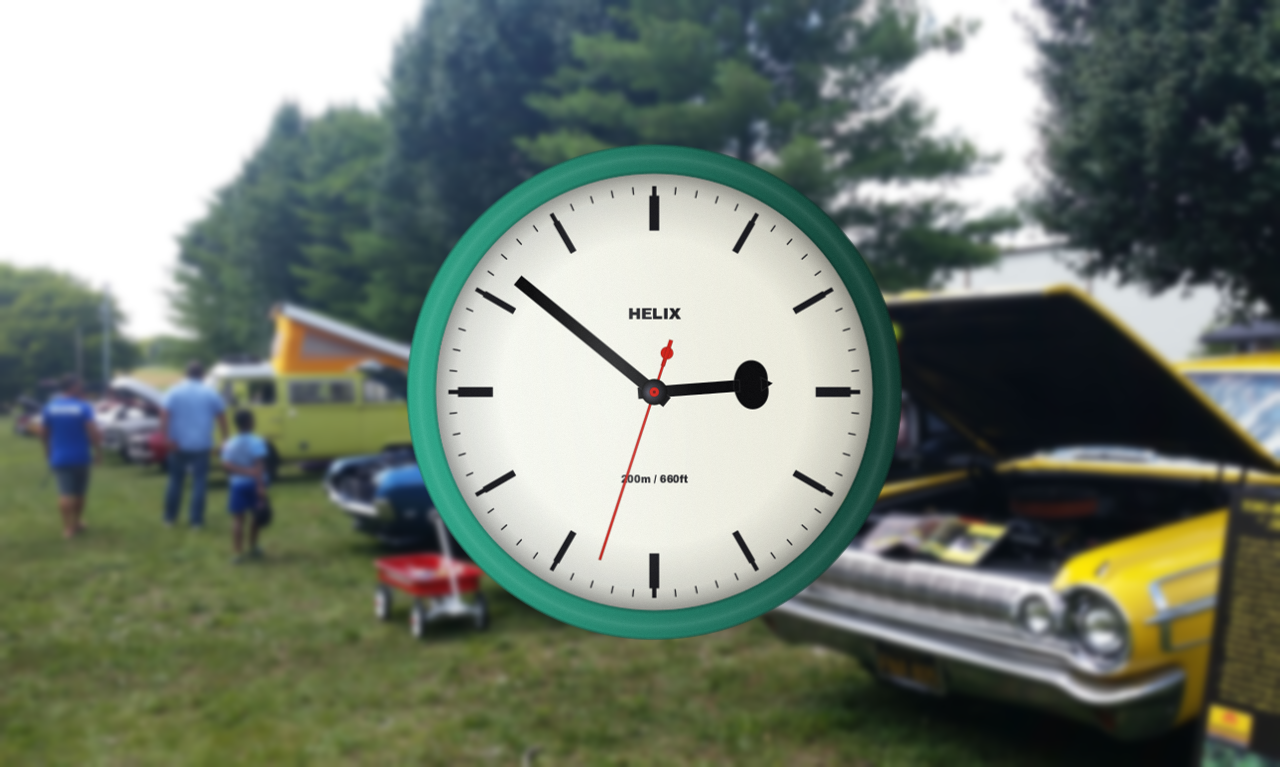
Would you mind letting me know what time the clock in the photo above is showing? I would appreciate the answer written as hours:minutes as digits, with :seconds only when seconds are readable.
2:51:33
